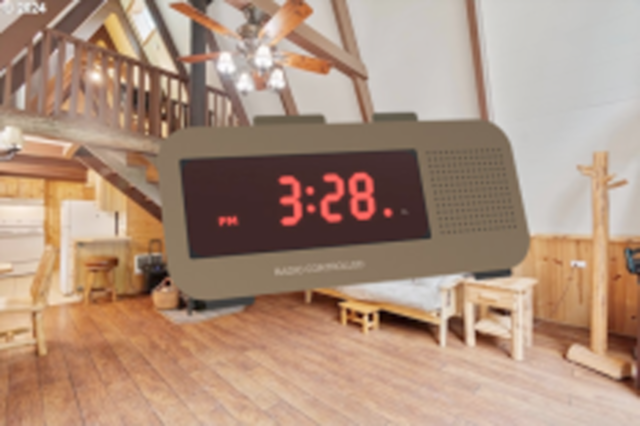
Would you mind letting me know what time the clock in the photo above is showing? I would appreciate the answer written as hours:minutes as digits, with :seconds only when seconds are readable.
3:28
